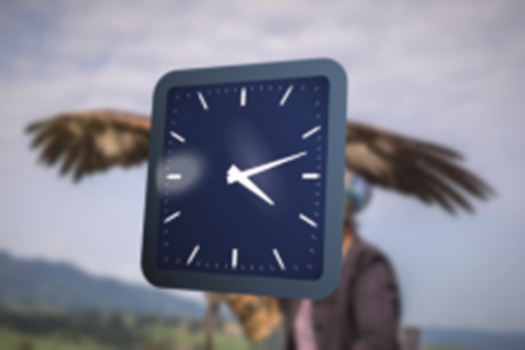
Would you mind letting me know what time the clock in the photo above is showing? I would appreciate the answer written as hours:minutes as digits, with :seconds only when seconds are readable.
4:12
